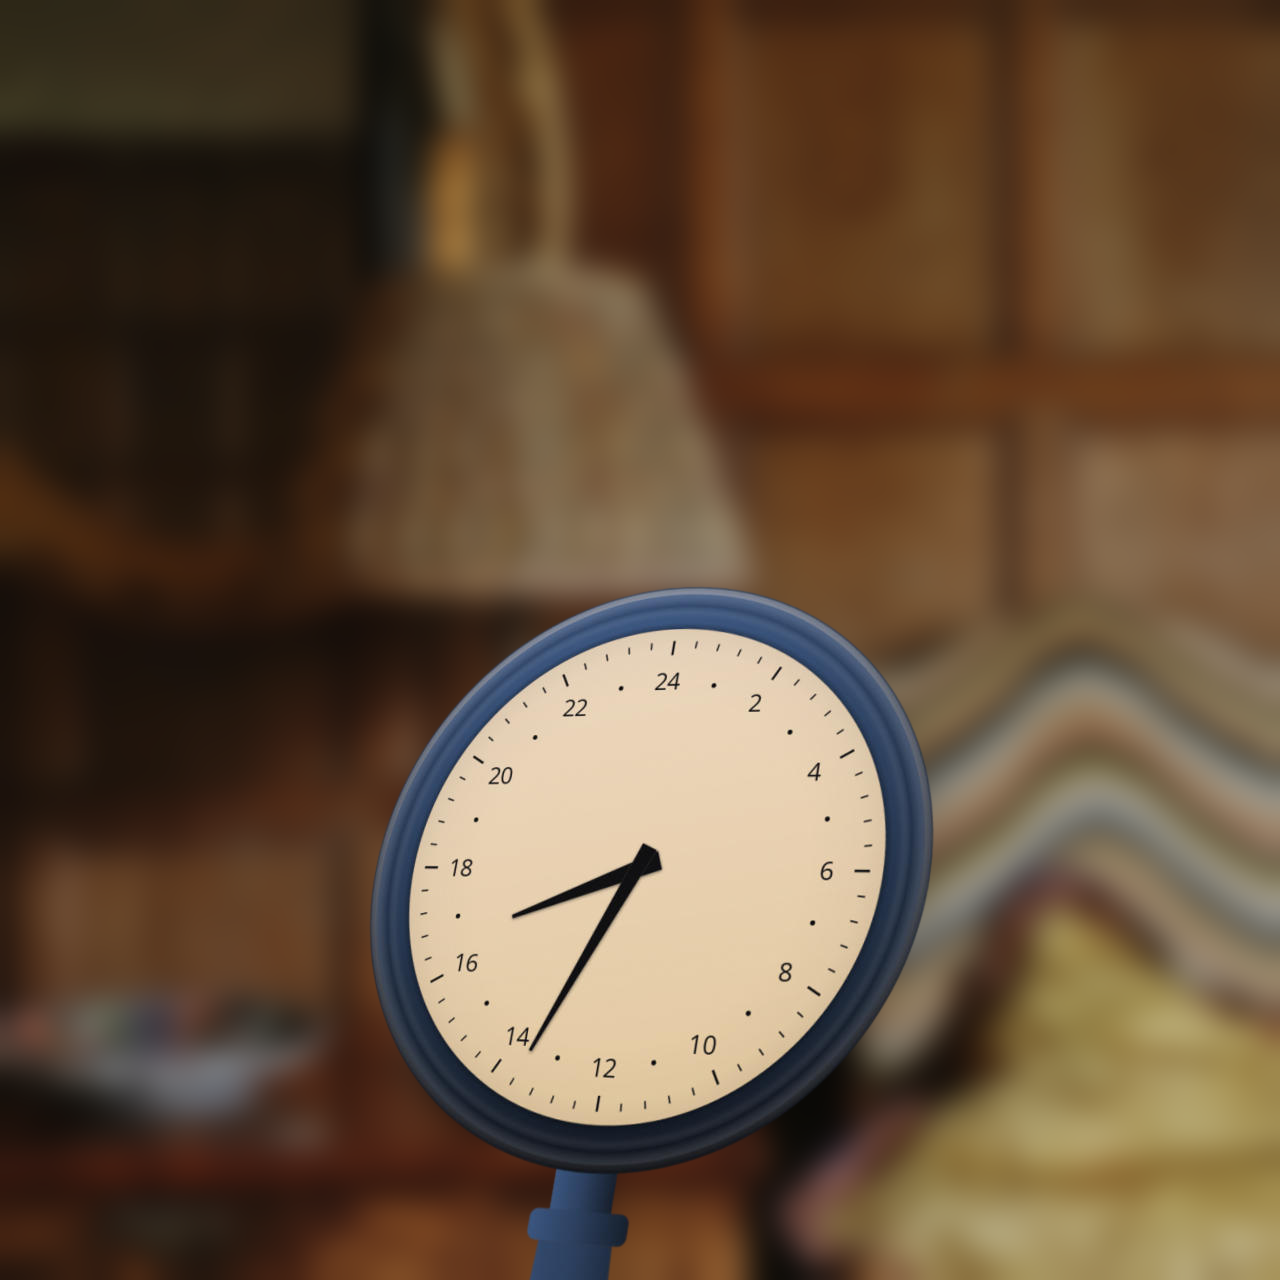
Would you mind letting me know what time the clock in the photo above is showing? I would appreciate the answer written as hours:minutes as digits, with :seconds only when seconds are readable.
16:34
